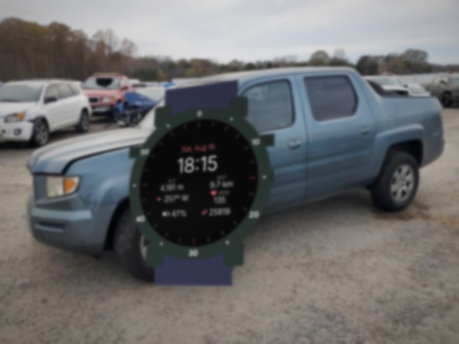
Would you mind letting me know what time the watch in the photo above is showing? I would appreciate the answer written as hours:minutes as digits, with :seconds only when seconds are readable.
18:15
